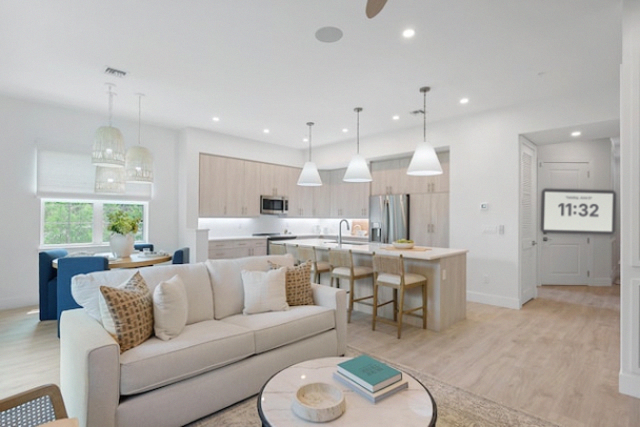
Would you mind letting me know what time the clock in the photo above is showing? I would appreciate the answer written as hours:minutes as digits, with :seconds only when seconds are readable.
11:32
